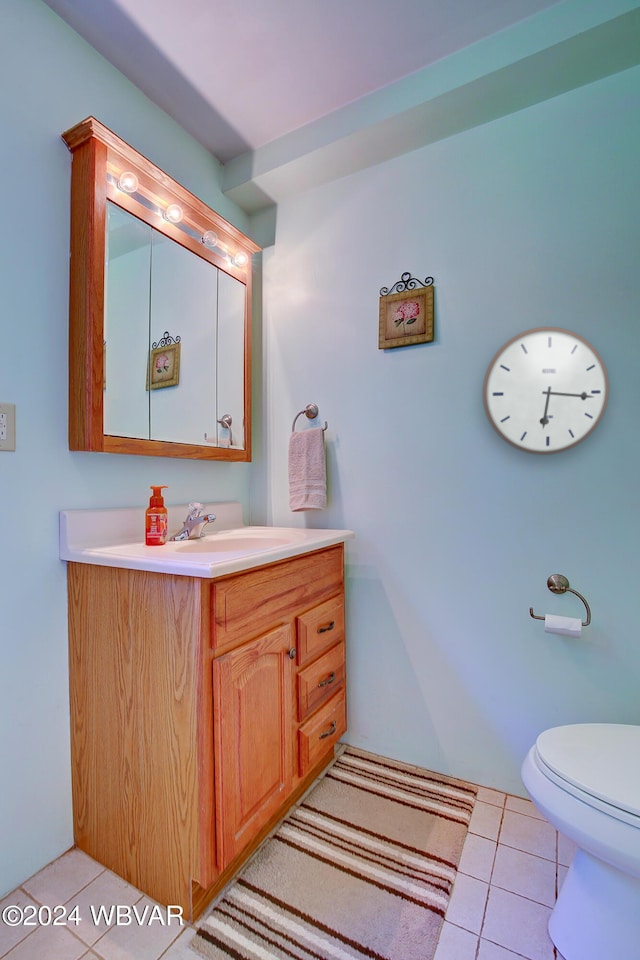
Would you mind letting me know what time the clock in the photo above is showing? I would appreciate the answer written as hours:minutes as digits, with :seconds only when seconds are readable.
6:16
